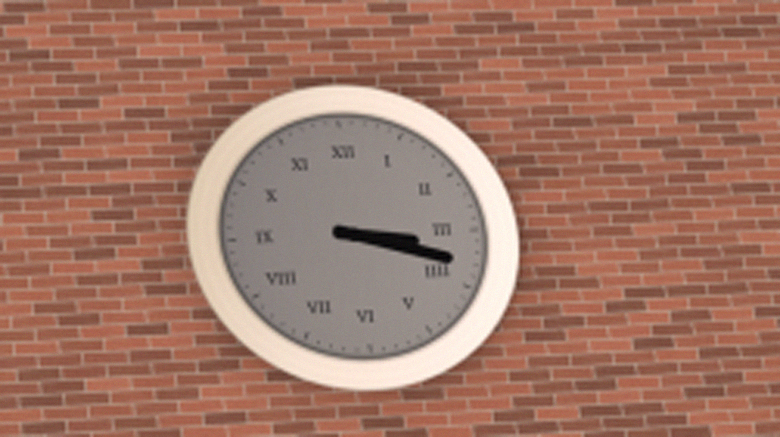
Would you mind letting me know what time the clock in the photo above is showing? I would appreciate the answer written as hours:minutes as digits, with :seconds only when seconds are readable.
3:18
